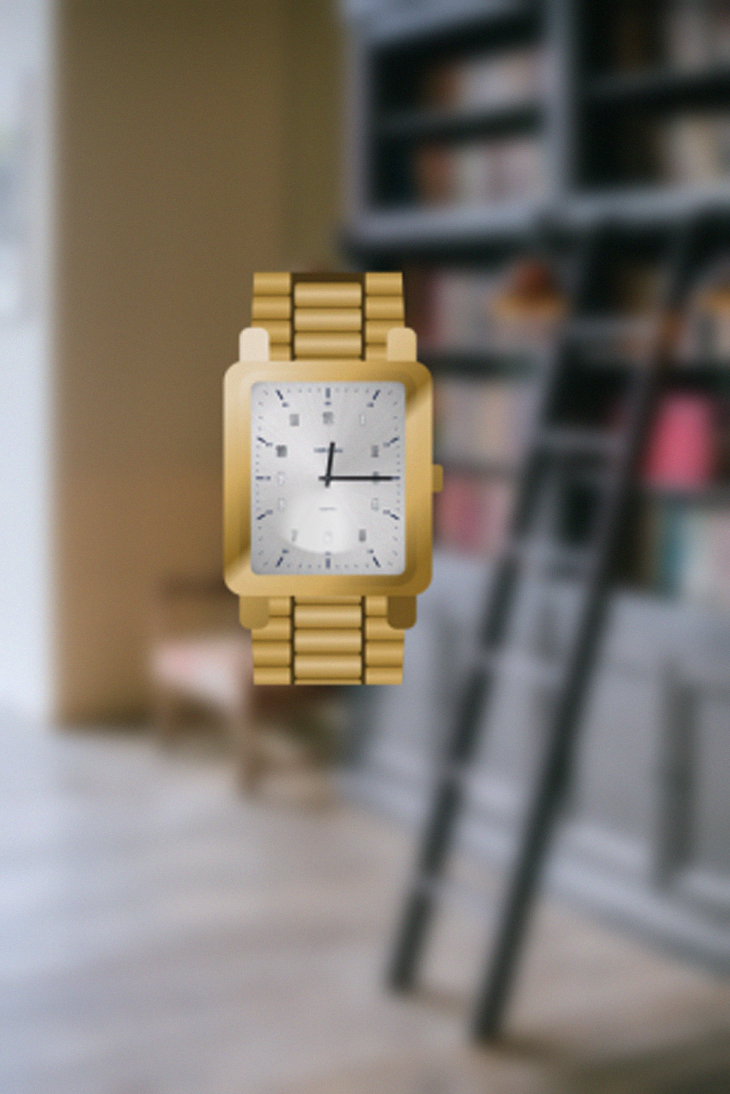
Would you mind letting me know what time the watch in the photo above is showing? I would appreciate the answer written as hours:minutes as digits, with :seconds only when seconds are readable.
12:15
